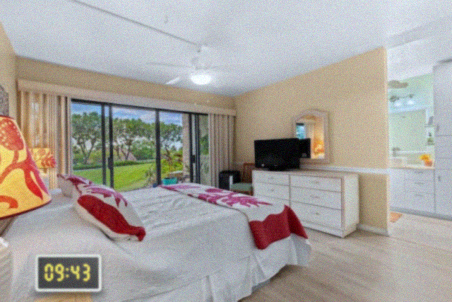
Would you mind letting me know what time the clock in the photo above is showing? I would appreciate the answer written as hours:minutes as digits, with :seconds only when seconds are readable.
9:43
